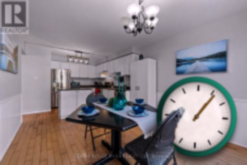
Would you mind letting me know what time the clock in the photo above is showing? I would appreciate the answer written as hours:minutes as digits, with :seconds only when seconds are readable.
1:06
